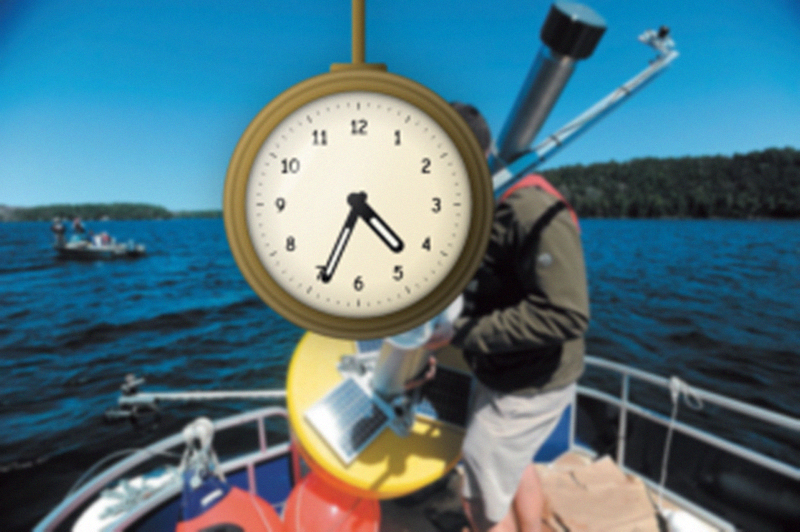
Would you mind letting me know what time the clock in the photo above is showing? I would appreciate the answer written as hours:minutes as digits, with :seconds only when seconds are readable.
4:34
